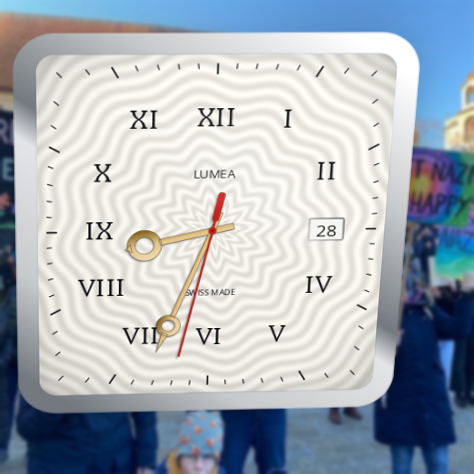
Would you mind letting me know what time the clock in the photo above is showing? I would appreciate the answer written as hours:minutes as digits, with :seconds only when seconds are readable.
8:33:32
